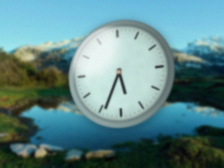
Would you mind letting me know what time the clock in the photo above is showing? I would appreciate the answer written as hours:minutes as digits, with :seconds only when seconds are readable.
5:34
